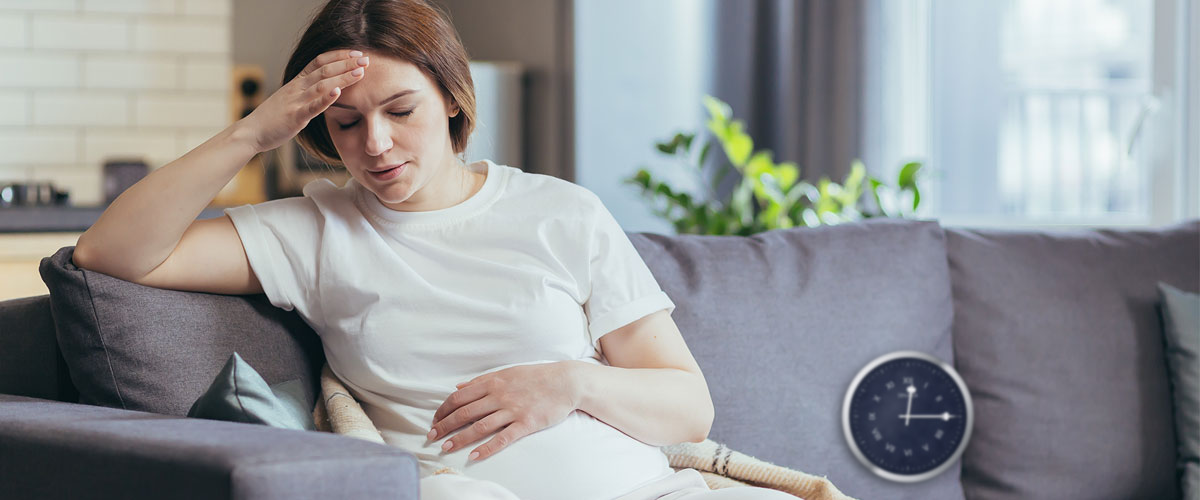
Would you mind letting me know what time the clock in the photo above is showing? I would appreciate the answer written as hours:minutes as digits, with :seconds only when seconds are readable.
12:15
